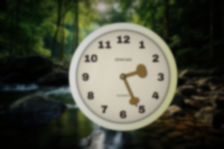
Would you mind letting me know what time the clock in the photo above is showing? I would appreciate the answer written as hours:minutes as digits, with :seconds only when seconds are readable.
2:26
